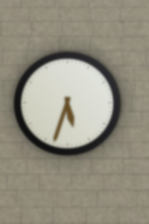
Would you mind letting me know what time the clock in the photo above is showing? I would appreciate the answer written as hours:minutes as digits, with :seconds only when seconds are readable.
5:33
